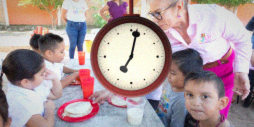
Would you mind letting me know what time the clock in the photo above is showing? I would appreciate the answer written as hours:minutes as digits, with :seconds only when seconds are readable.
7:02
